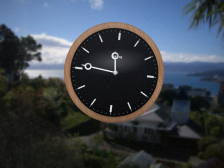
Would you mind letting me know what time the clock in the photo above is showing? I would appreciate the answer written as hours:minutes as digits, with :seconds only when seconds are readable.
11:46
